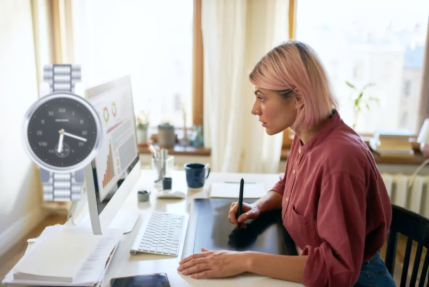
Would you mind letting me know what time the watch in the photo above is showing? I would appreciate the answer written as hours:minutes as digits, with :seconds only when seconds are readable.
6:18
